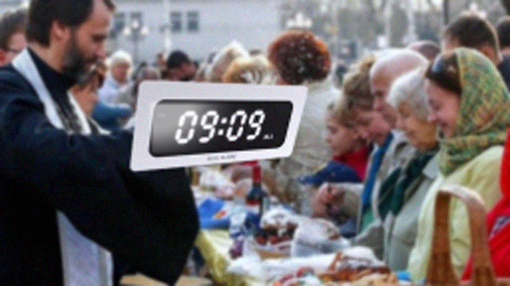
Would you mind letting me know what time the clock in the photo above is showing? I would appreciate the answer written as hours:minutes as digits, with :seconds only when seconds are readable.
9:09
